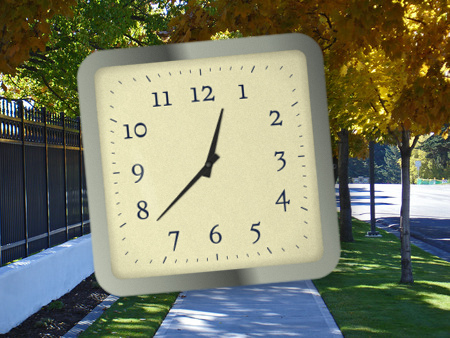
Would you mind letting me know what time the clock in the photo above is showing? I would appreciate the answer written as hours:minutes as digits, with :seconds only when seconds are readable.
12:38
